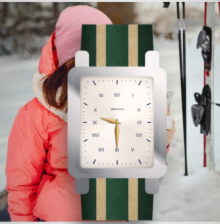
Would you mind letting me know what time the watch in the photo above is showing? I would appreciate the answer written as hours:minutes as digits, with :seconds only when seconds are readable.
9:30
